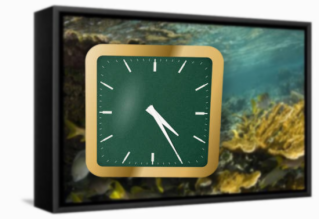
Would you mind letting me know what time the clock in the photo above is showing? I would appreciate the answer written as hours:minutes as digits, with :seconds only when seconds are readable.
4:25
